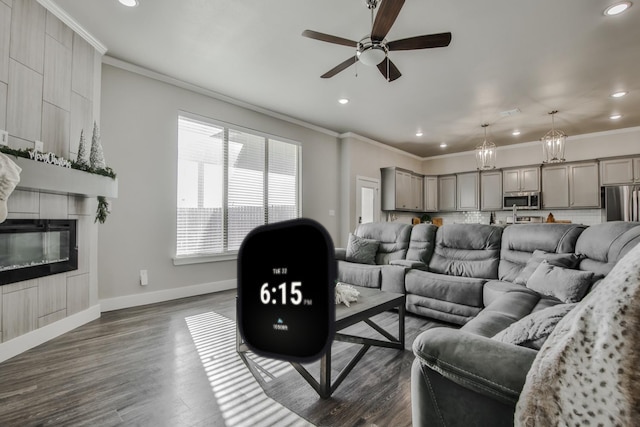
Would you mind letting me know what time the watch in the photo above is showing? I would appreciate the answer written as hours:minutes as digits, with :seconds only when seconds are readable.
6:15
